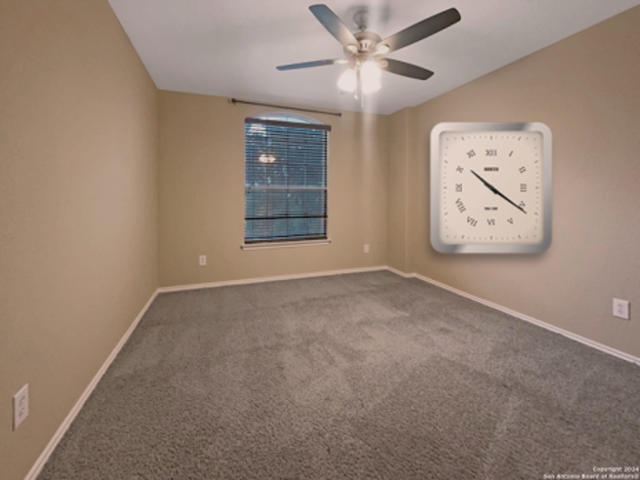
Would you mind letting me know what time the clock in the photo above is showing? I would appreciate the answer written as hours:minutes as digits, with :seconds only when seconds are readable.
10:21
